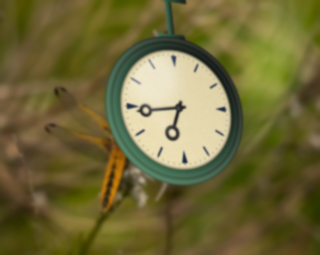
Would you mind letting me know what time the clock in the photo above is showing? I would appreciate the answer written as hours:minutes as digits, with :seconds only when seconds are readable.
6:44
